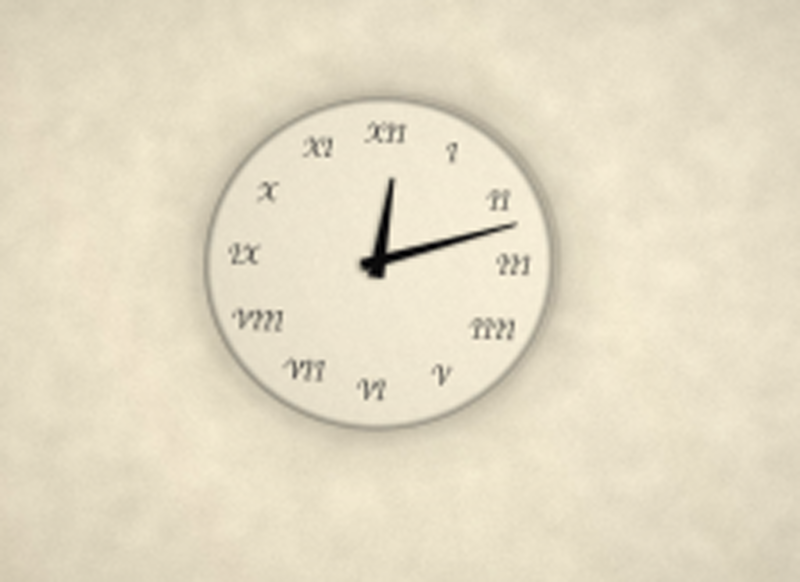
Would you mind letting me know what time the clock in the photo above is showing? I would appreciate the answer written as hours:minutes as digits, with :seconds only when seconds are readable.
12:12
